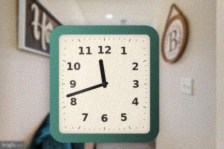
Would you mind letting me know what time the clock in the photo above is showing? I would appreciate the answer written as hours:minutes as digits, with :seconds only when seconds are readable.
11:42
